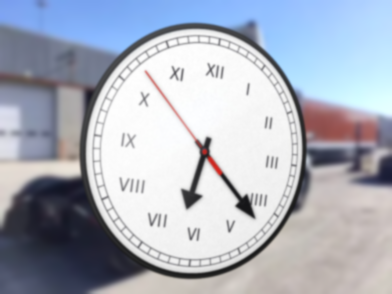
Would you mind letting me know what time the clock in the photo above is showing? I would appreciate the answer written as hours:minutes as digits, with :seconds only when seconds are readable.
6:21:52
